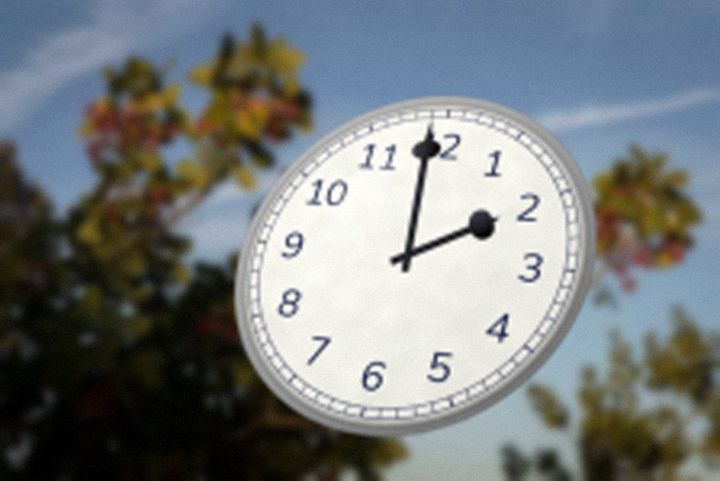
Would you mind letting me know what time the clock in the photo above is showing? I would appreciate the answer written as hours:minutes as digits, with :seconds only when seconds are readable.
1:59
